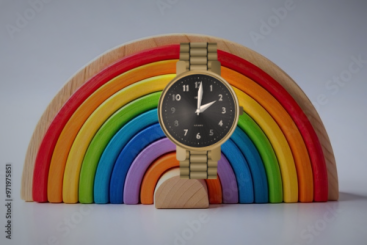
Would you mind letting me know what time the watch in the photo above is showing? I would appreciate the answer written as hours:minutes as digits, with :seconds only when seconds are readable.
2:01
